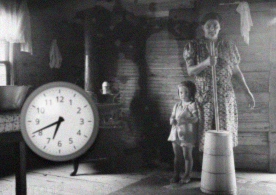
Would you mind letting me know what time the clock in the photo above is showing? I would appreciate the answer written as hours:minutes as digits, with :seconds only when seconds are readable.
6:41
